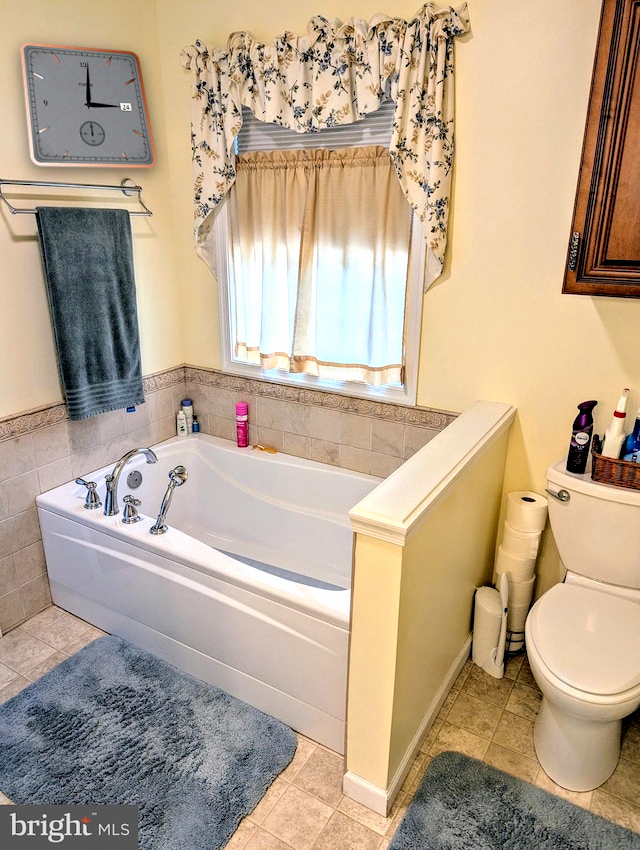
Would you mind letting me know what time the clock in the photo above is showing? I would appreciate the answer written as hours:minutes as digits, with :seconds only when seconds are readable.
3:01
